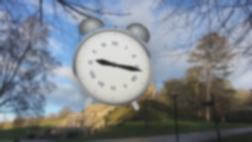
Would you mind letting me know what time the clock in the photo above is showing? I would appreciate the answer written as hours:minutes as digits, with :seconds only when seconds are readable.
9:16
